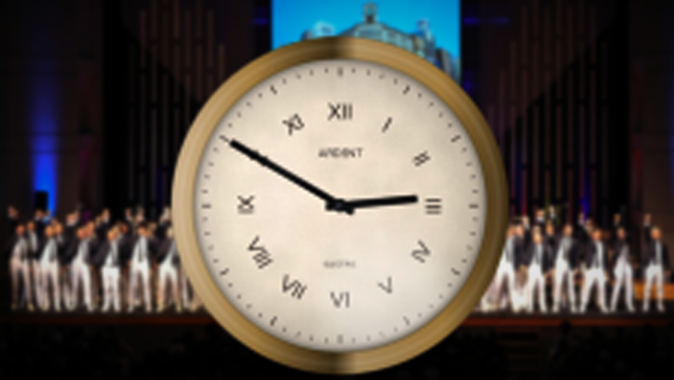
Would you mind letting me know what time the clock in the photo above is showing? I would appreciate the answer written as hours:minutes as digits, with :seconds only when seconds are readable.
2:50
